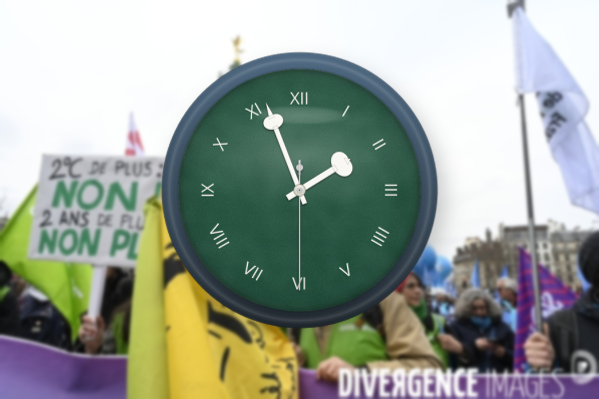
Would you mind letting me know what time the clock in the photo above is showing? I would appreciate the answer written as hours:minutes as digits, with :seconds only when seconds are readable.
1:56:30
